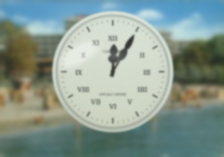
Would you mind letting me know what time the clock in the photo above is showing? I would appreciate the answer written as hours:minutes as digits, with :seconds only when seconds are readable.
12:05
